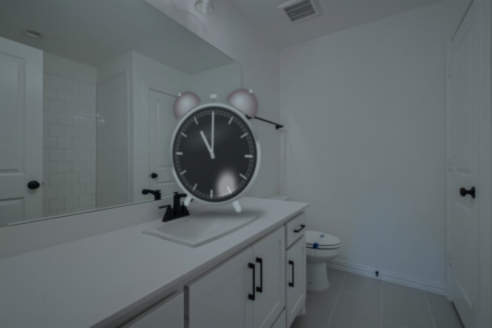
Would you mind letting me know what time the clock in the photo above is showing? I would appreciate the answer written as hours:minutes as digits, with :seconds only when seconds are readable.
11:00
